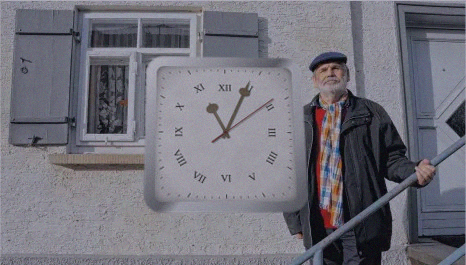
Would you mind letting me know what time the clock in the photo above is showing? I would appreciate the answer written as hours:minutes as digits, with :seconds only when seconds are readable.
11:04:09
